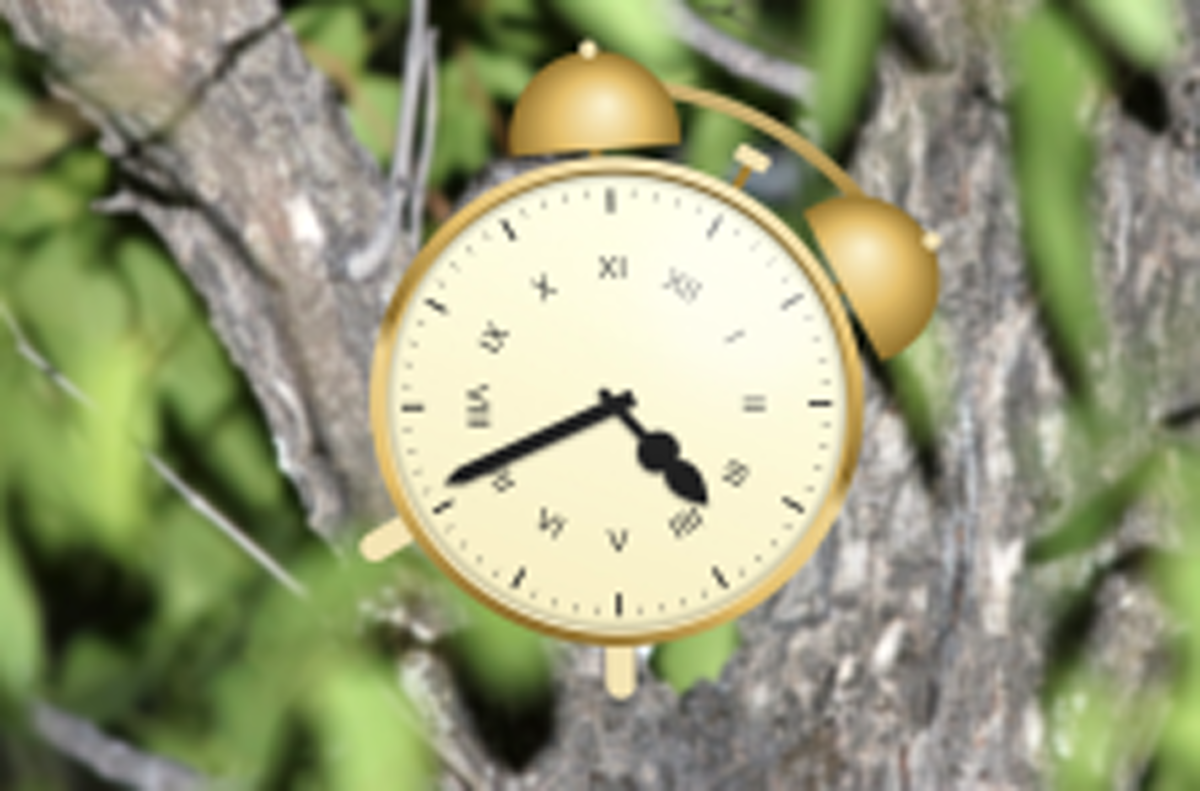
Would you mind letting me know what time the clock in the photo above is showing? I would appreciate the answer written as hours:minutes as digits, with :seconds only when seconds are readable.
3:36
